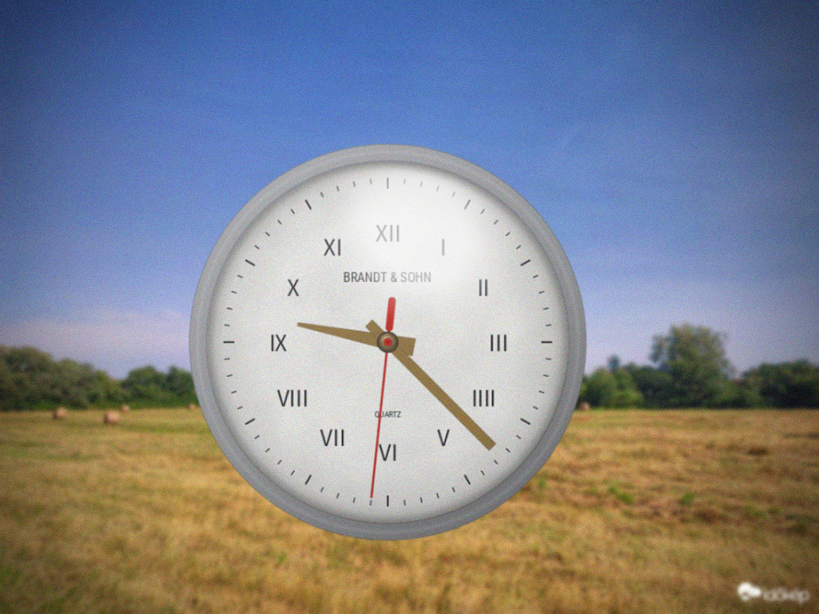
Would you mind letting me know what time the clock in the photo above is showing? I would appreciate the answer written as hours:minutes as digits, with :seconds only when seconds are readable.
9:22:31
